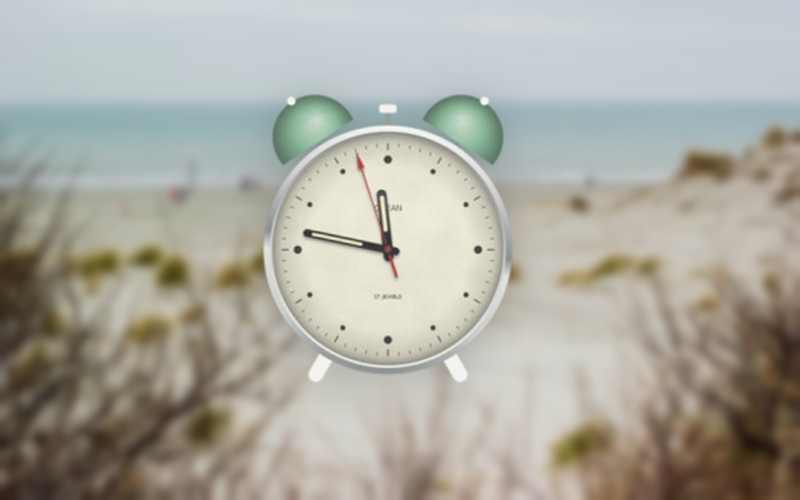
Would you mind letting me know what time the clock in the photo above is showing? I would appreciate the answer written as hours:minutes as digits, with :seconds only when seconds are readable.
11:46:57
